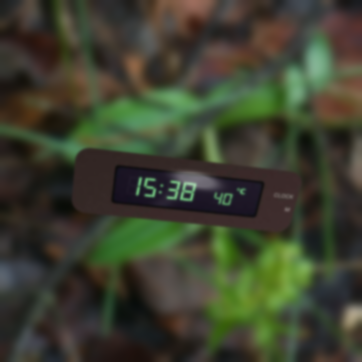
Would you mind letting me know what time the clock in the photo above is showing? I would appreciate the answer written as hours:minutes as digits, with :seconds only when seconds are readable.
15:38
